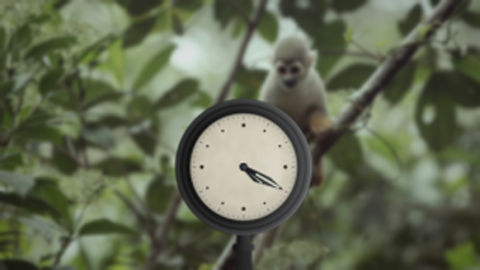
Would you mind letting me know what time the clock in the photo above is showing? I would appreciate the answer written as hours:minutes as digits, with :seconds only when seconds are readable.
4:20
